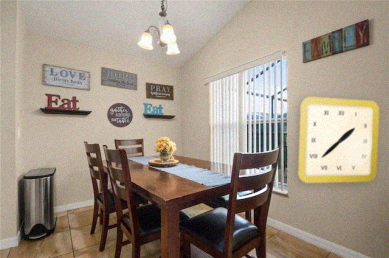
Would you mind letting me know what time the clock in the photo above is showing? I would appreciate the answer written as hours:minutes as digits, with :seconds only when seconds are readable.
1:38
